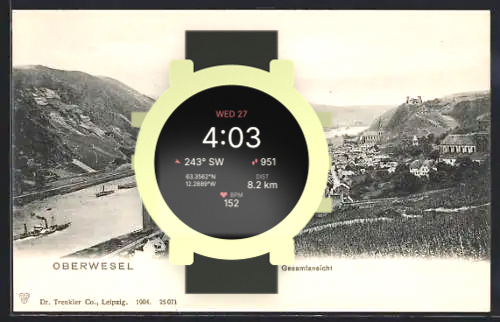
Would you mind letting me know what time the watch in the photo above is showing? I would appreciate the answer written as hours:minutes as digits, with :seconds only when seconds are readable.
4:03
